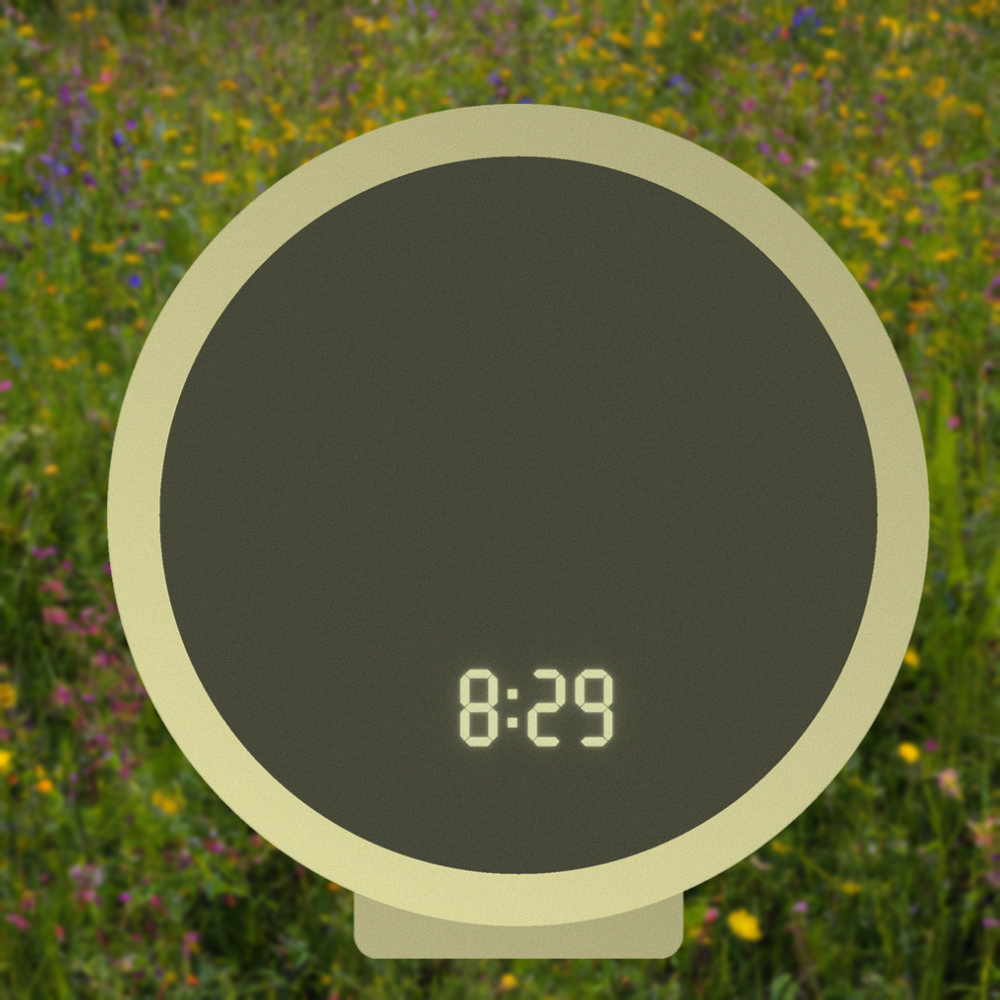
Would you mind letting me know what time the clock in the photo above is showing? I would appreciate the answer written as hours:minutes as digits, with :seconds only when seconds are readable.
8:29
